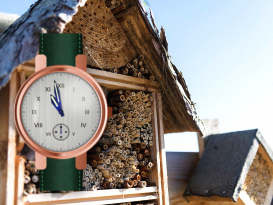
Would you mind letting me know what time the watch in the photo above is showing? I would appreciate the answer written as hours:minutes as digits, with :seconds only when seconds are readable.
10:58
